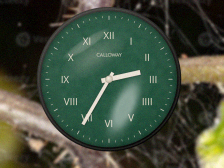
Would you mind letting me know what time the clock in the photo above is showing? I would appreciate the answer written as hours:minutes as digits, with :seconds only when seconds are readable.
2:35
